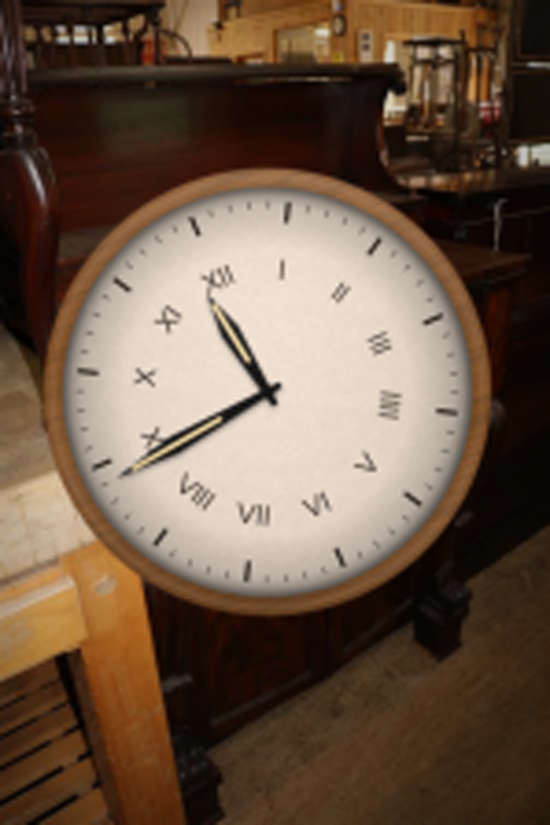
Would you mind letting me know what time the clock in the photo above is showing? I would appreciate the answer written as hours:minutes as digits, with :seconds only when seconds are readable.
11:44
